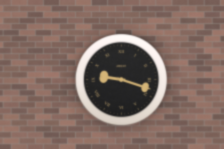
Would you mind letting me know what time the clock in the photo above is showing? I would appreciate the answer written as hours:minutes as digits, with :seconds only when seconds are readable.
9:18
